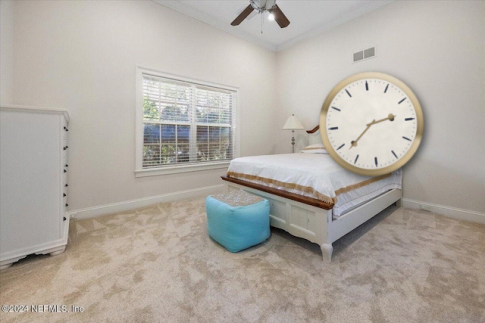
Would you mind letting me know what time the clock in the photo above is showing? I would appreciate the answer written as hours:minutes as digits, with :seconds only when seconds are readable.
2:38
